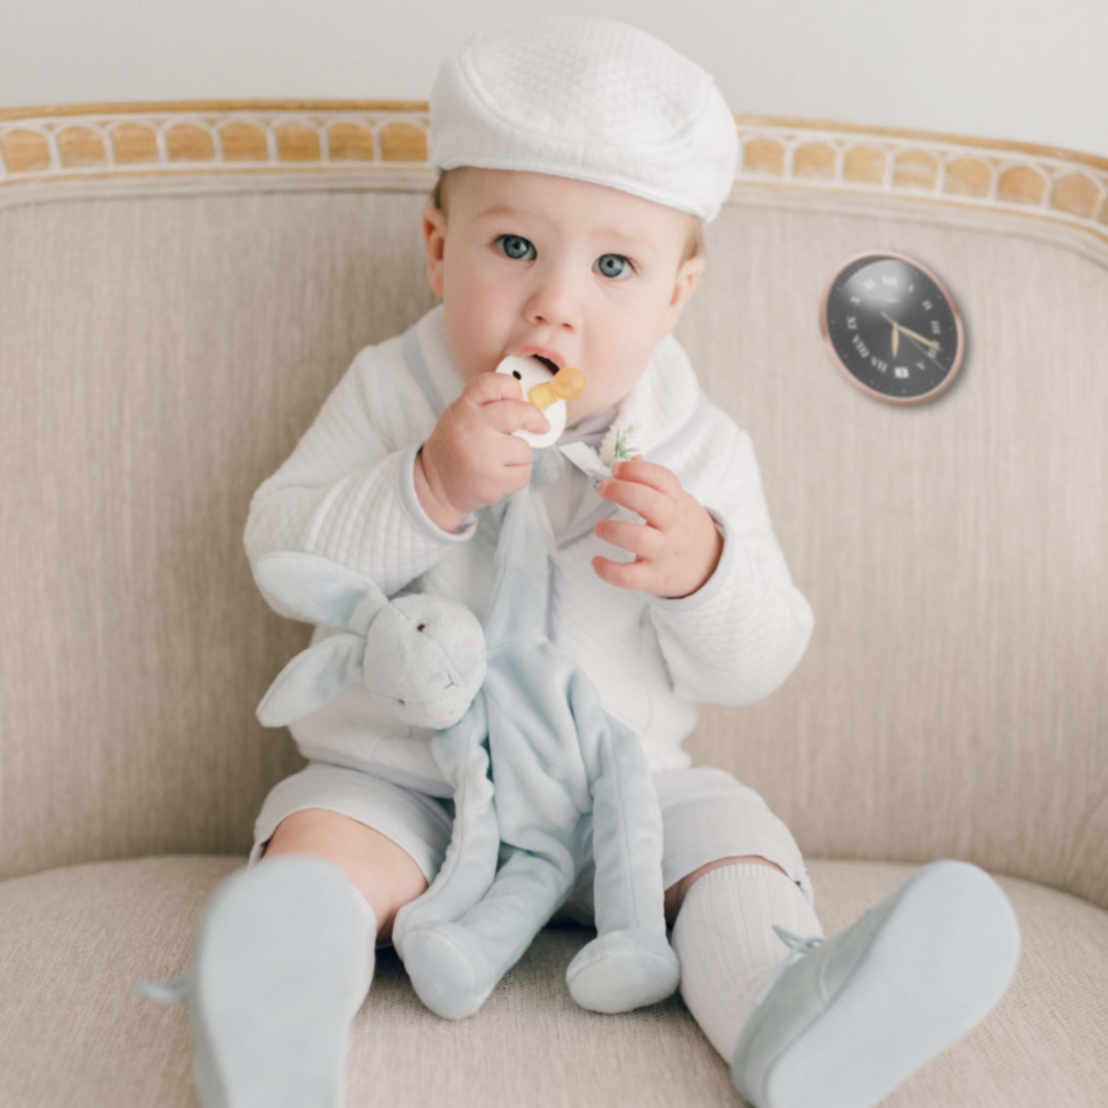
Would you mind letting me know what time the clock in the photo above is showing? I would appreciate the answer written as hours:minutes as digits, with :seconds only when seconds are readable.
6:19:22
